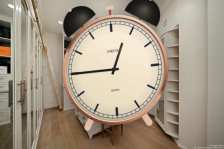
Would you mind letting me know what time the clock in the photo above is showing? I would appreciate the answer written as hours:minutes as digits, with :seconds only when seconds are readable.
12:45
